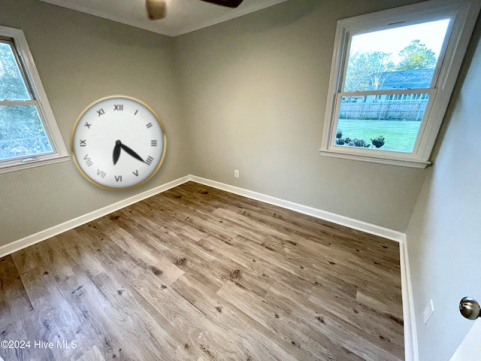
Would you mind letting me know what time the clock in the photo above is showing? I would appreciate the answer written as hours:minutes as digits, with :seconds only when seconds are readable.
6:21
